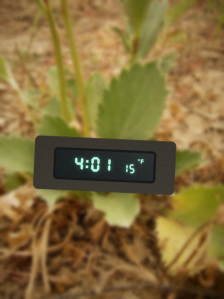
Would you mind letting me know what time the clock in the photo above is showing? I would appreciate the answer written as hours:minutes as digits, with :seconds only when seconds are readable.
4:01
